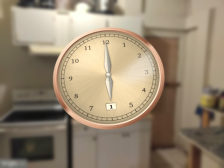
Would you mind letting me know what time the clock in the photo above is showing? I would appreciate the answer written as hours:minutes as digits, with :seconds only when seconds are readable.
6:00
